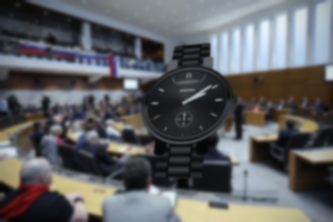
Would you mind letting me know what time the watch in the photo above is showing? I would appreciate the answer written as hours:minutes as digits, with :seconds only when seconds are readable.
2:09
